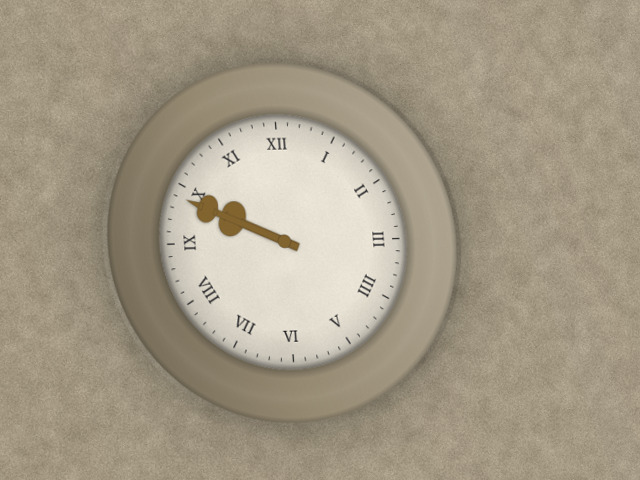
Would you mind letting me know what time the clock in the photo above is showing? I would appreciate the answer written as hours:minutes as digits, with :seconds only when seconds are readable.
9:49
